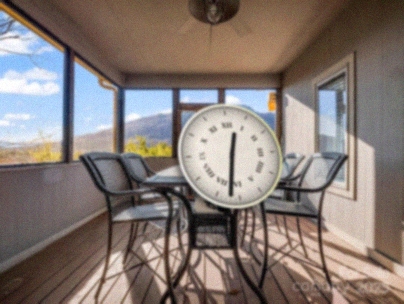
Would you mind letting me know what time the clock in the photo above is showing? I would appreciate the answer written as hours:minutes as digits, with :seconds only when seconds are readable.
12:32
